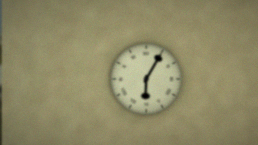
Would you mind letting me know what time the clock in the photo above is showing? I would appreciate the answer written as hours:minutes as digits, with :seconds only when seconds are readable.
6:05
